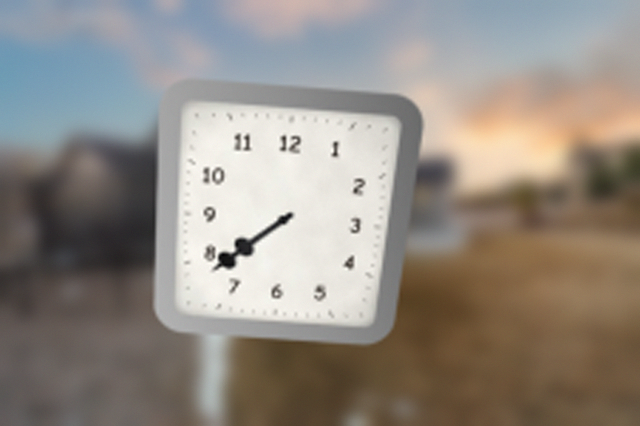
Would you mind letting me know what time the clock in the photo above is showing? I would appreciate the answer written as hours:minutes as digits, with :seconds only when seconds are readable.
7:38
